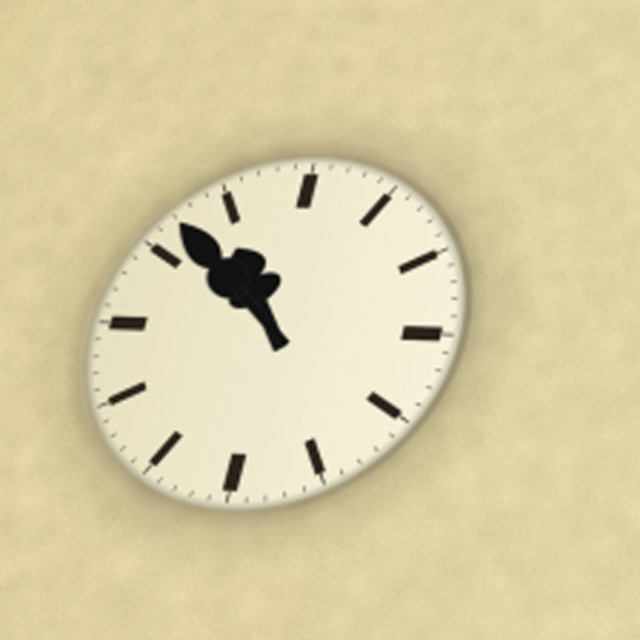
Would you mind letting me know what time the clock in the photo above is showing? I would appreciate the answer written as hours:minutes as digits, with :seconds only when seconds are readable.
10:52
